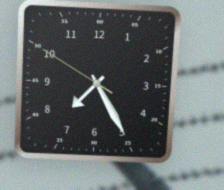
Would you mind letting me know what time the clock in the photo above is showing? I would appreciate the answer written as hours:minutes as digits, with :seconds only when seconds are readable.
7:24:50
